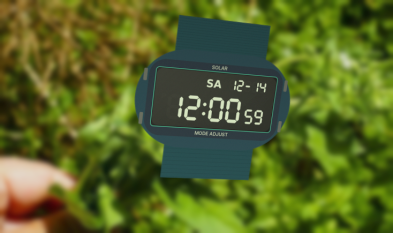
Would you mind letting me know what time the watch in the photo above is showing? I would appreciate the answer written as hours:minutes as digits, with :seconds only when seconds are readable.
12:00:59
